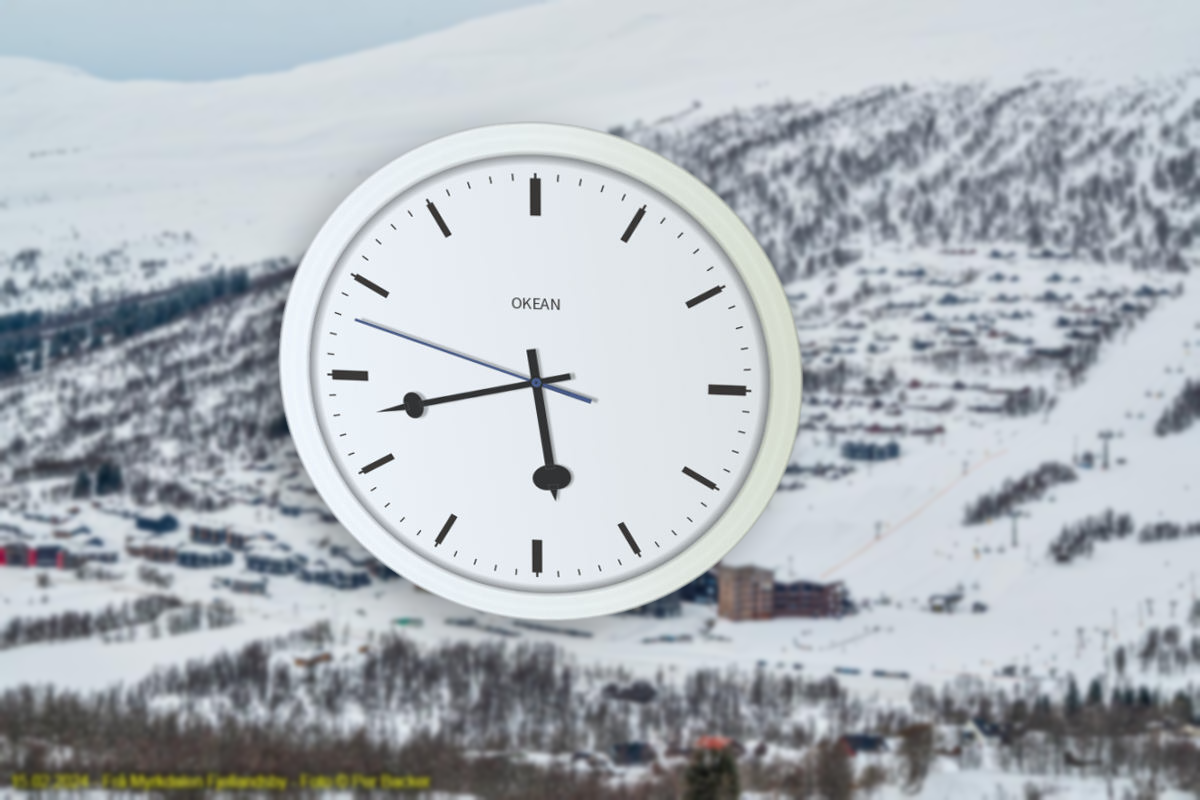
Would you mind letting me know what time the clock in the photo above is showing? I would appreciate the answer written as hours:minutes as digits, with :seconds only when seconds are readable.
5:42:48
